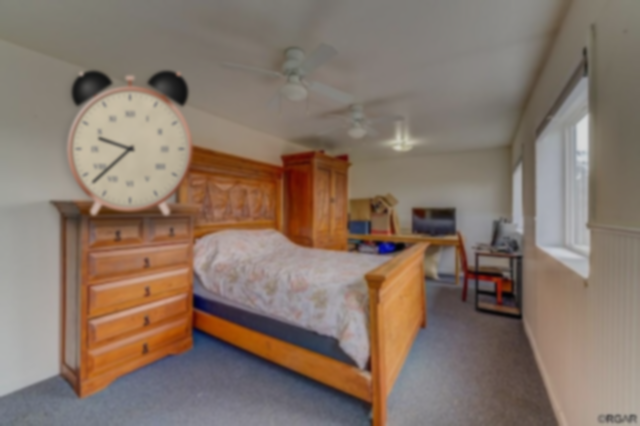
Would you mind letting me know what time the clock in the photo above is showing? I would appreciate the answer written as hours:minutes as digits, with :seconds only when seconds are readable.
9:38
